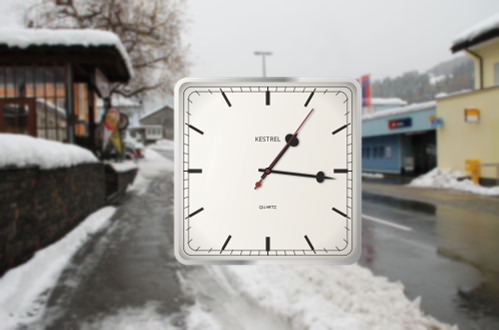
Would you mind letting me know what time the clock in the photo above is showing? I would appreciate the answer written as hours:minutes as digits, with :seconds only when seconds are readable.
1:16:06
